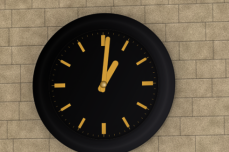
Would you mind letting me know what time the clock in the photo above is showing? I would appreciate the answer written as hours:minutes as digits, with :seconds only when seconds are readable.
1:01
